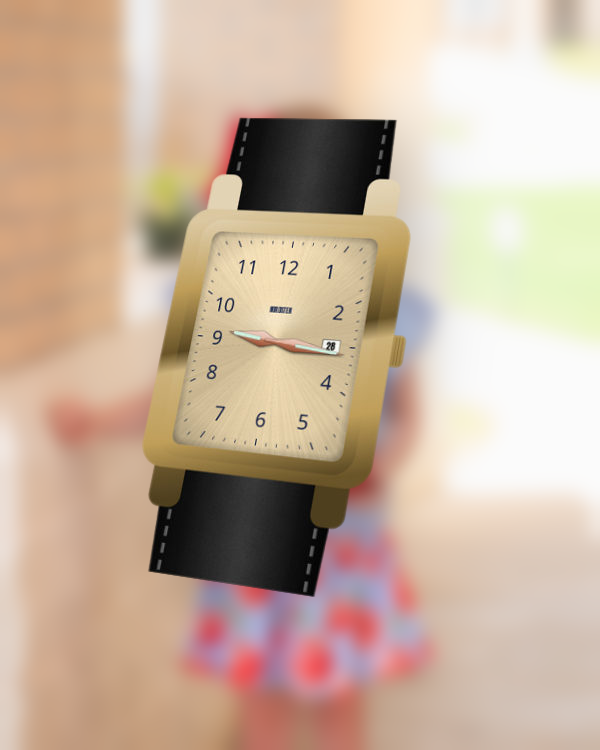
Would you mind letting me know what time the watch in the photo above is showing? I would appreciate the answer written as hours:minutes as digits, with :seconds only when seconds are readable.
9:16
